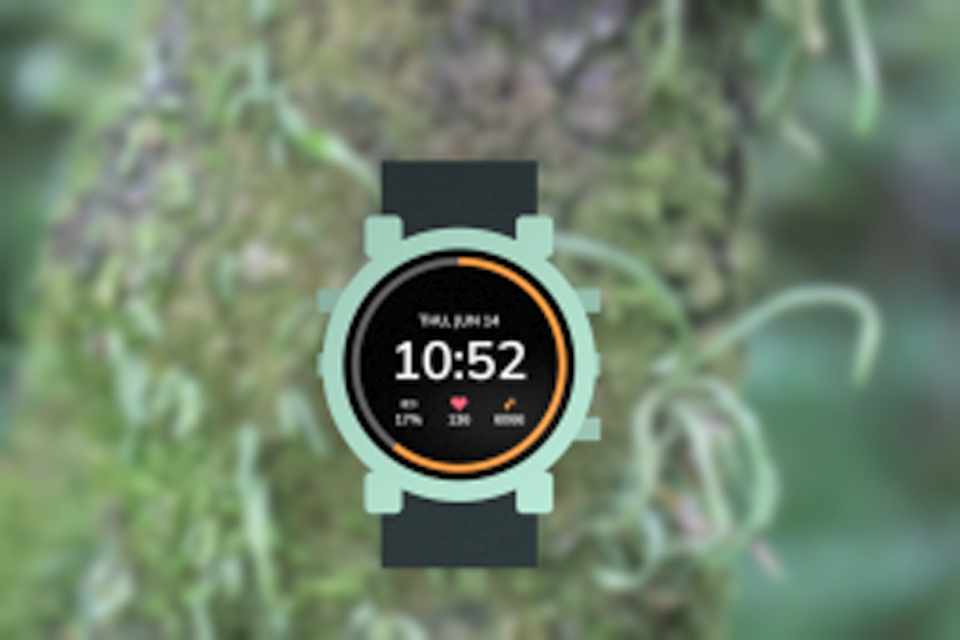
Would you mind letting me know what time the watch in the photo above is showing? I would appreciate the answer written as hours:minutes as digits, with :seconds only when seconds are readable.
10:52
